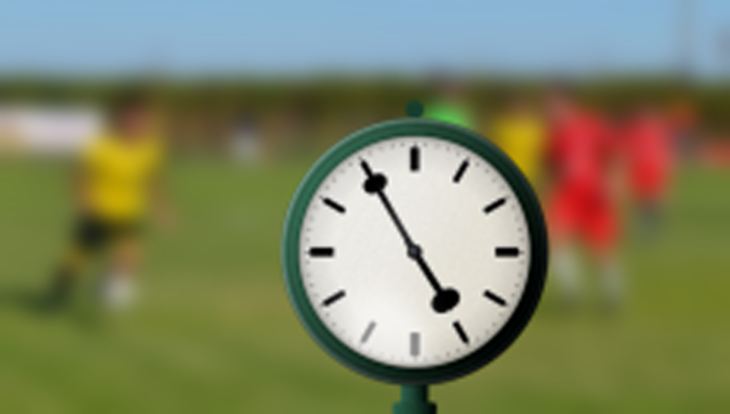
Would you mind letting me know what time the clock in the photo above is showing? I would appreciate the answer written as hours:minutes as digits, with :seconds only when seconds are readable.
4:55
